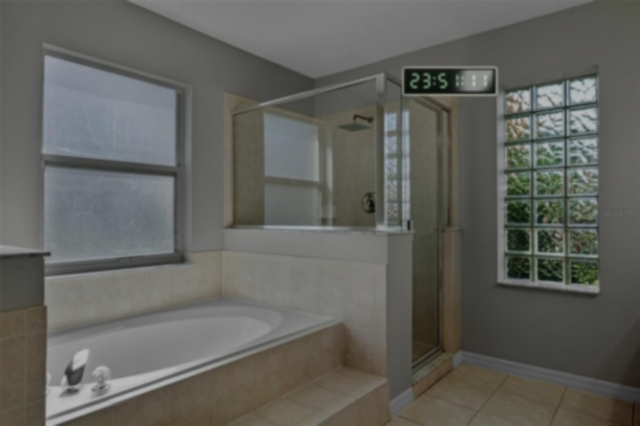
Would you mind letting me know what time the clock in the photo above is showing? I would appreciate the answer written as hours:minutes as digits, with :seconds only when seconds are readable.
23:51:11
